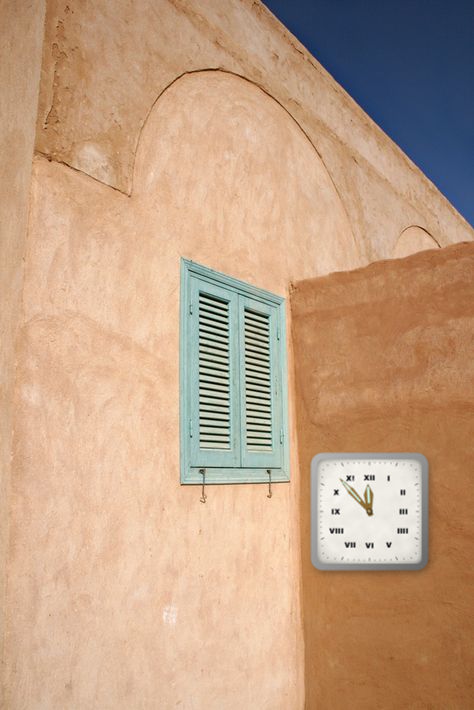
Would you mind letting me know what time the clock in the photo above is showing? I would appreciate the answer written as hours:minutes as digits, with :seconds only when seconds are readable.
11:53
